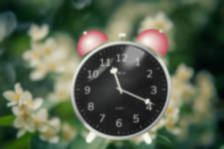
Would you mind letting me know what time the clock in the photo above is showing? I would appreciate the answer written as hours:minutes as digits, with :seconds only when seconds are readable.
11:19
